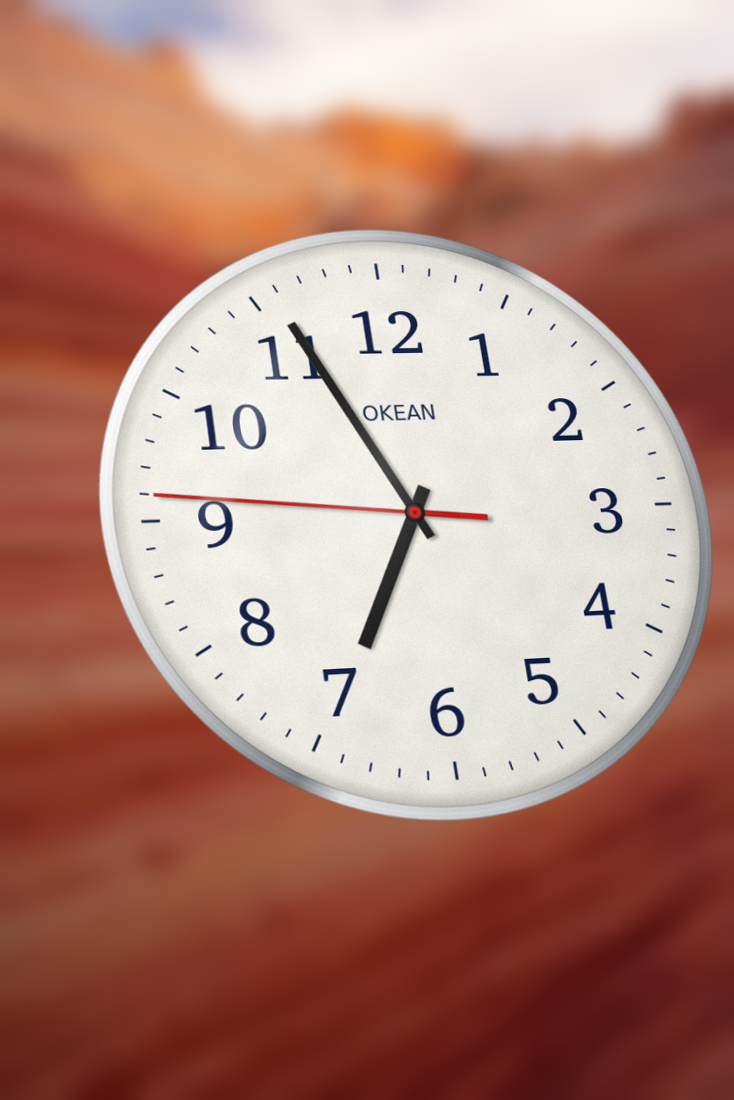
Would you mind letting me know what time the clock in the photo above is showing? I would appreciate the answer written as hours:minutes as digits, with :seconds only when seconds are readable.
6:55:46
